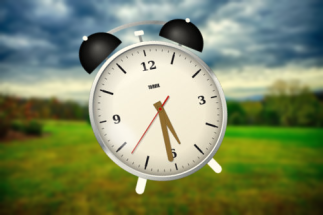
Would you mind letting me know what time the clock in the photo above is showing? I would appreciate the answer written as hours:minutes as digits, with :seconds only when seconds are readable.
5:30:38
